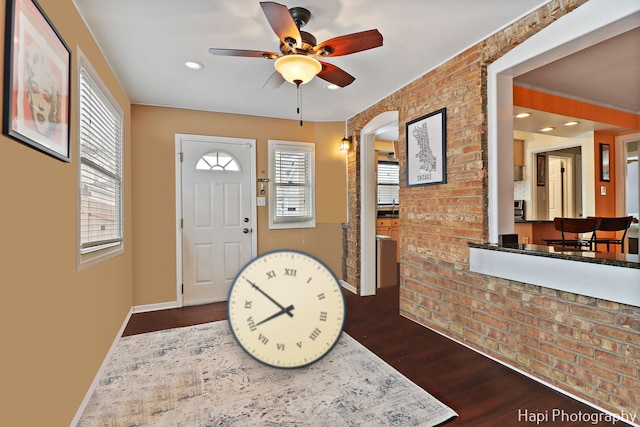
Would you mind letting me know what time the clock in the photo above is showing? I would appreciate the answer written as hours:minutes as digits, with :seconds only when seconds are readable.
7:50
